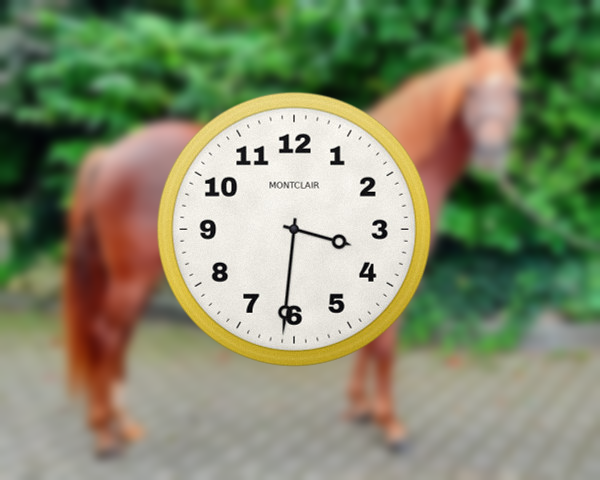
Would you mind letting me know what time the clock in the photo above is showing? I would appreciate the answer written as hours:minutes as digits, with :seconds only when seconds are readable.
3:31
